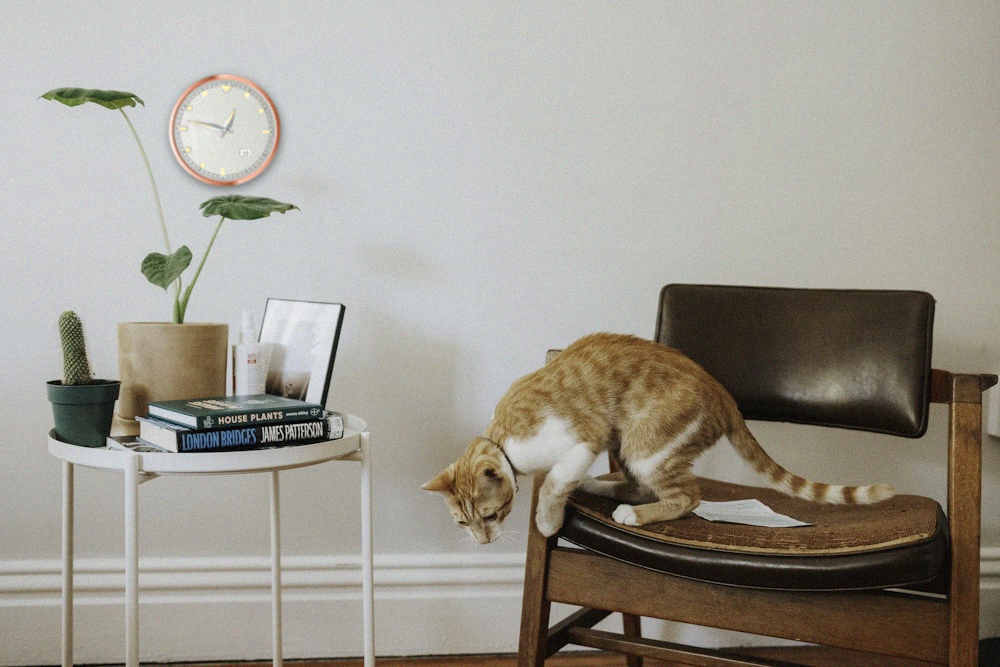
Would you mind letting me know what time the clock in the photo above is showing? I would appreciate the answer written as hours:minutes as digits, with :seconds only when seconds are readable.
12:47
